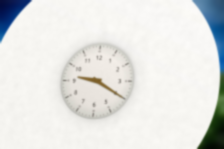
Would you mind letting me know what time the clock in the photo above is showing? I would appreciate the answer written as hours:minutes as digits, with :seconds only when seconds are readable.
9:20
